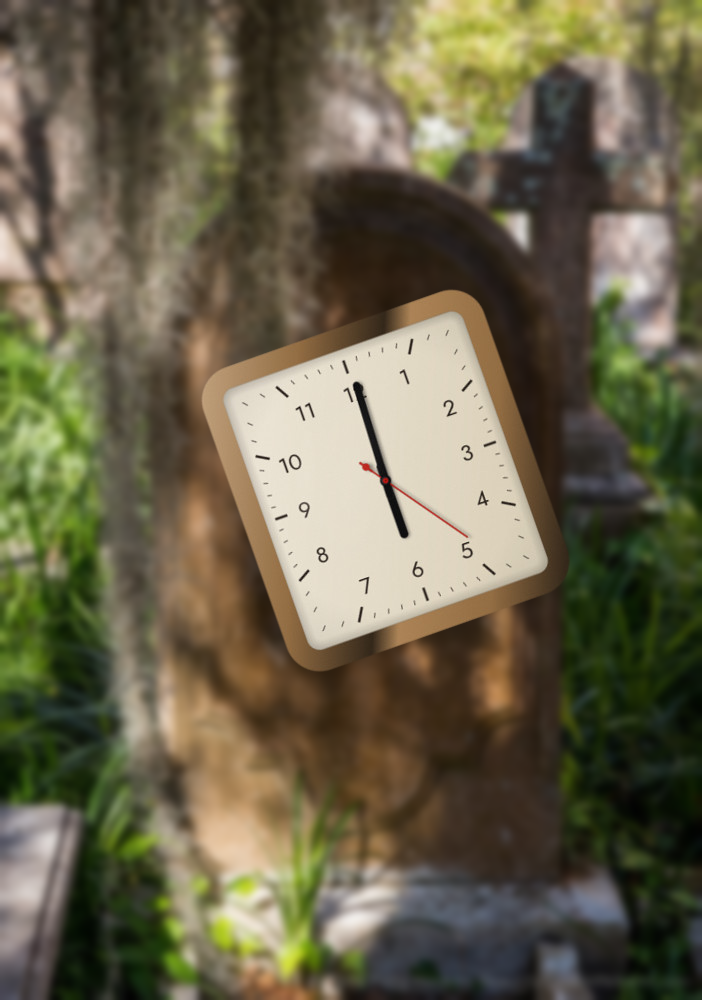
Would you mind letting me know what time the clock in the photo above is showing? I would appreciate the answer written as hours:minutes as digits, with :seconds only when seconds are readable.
6:00:24
